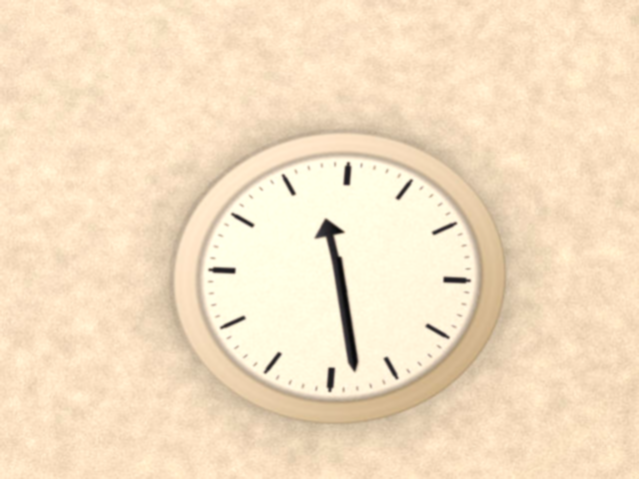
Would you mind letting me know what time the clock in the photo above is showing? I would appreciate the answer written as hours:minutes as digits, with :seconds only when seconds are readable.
11:28
